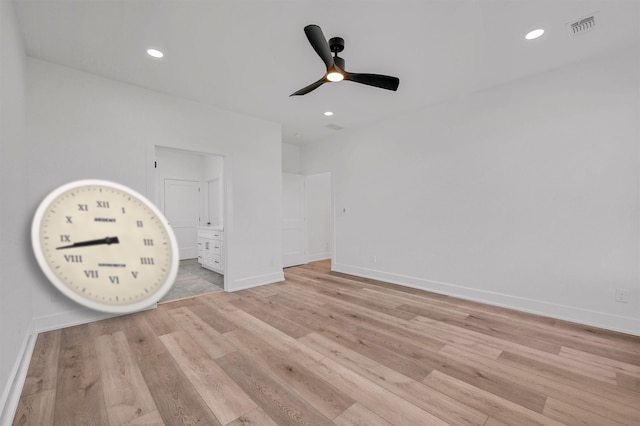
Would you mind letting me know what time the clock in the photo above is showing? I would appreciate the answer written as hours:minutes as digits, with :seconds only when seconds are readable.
8:43
